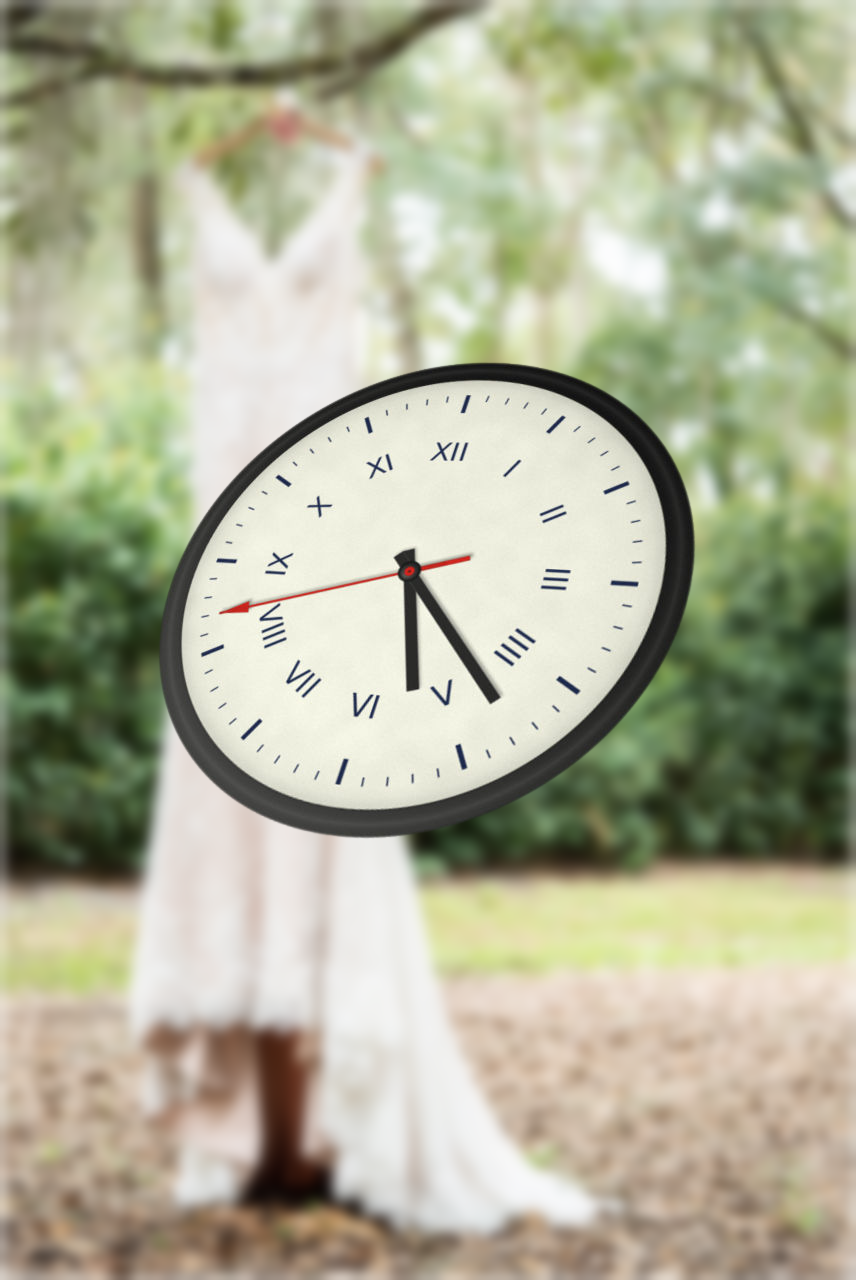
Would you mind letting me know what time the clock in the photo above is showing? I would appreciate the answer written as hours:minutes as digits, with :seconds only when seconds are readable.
5:22:42
